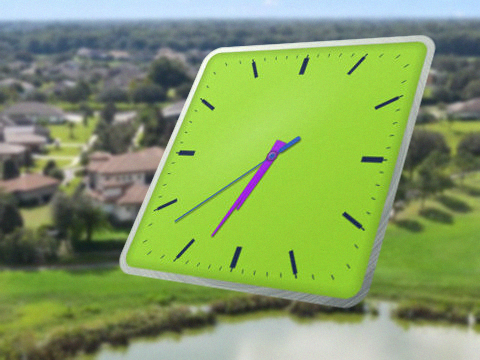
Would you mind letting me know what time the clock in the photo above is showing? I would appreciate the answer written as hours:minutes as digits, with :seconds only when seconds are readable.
6:33:38
